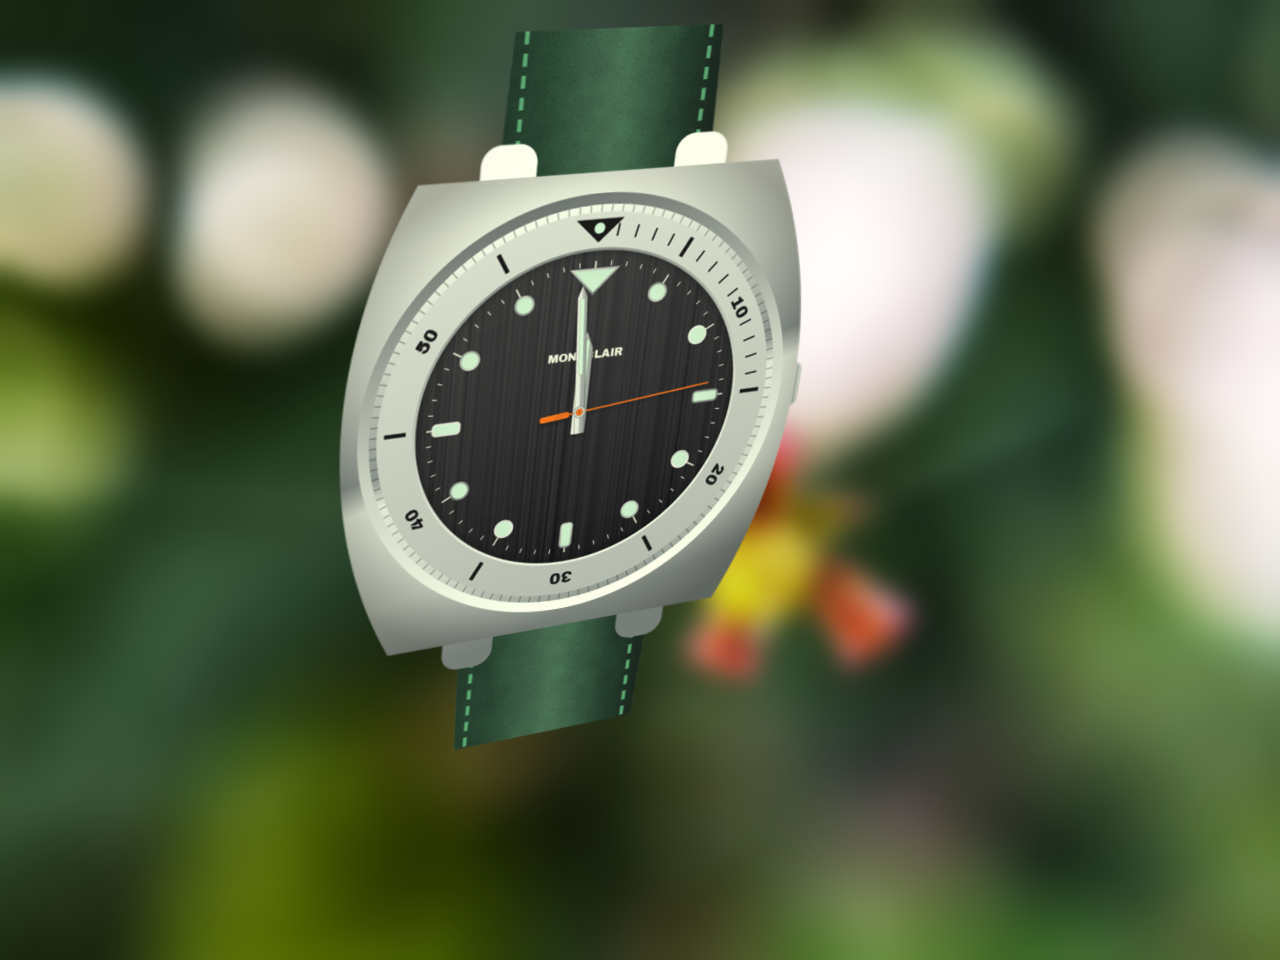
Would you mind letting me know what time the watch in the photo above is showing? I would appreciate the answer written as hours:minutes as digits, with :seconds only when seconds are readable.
11:59:14
